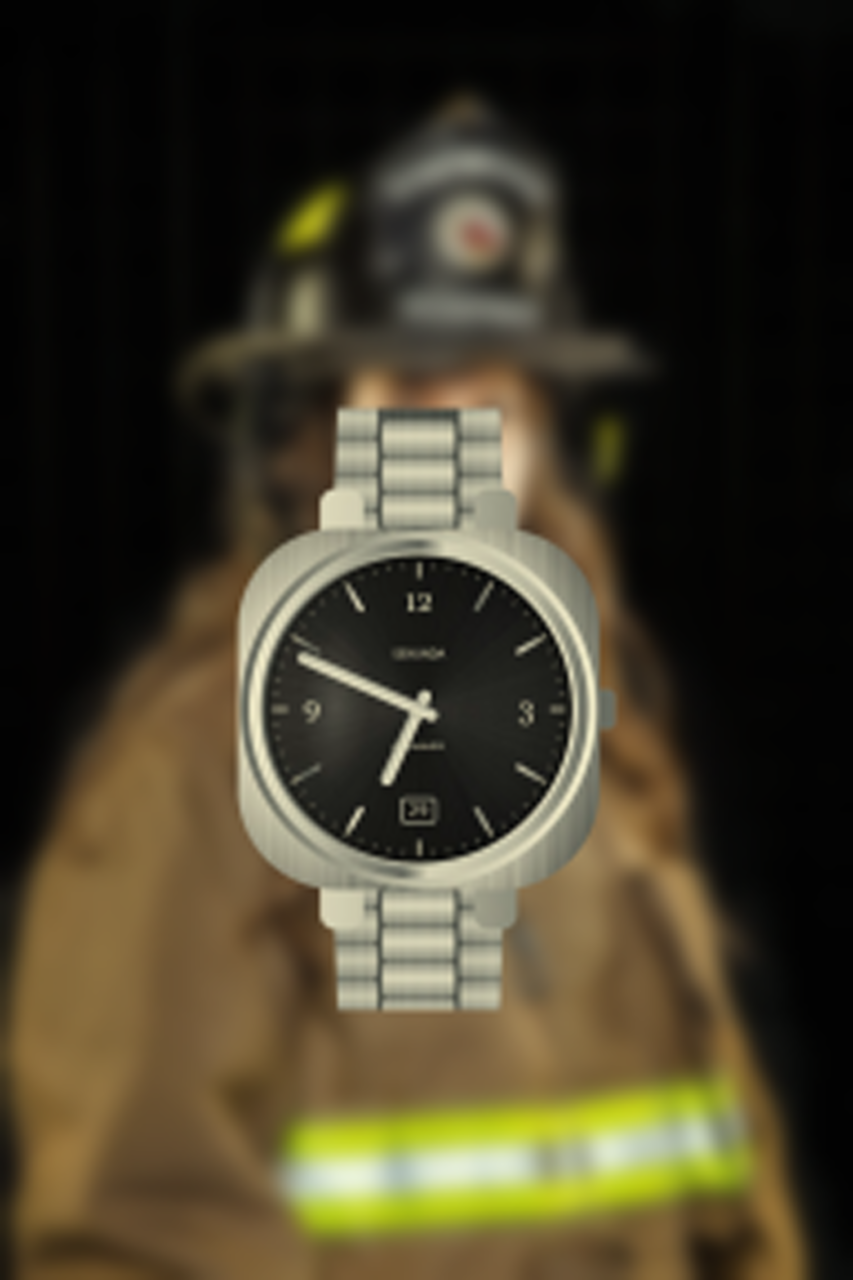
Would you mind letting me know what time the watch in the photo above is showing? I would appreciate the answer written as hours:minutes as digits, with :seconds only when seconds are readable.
6:49
